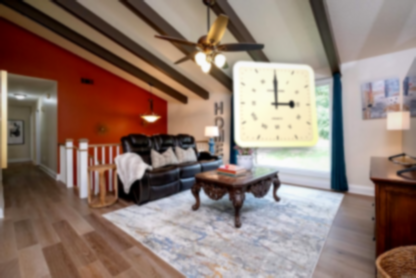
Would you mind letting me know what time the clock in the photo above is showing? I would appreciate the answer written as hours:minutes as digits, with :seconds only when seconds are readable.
3:00
